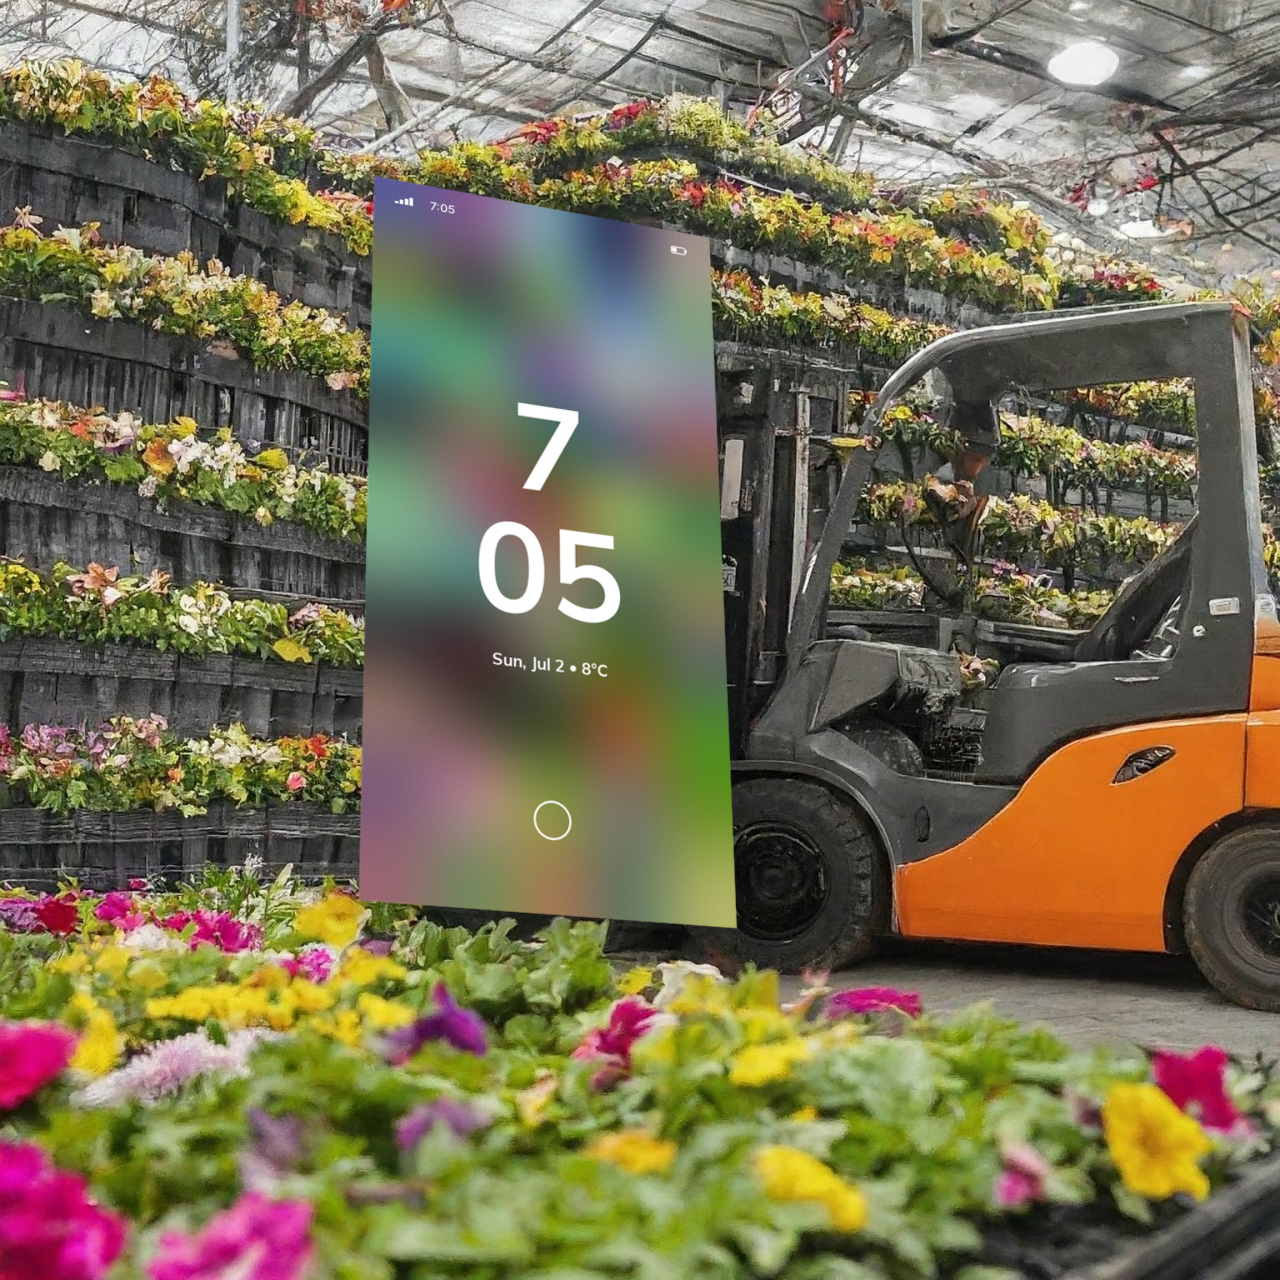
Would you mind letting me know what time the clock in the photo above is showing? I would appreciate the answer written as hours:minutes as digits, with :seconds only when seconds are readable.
7:05
